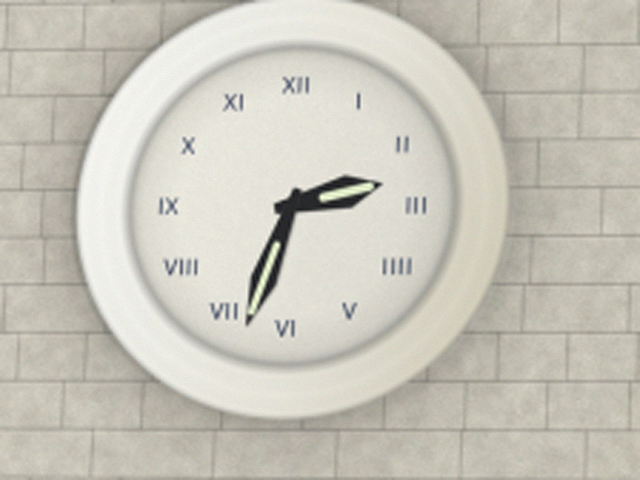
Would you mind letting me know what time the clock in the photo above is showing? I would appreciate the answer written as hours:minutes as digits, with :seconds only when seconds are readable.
2:33
